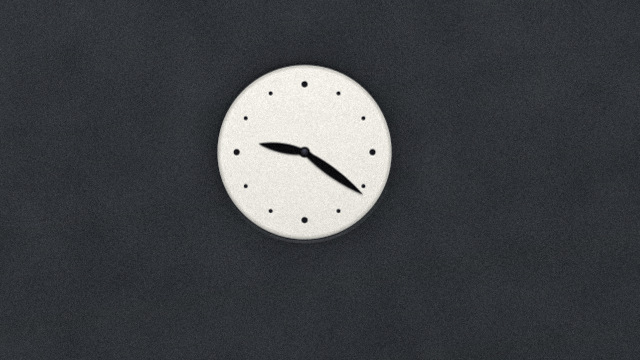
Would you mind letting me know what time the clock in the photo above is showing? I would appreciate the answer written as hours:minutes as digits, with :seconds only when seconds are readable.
9:21
